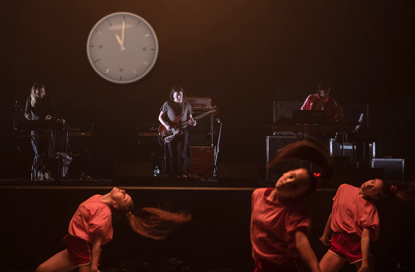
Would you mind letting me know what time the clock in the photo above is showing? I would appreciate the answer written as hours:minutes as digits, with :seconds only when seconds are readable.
11:00
